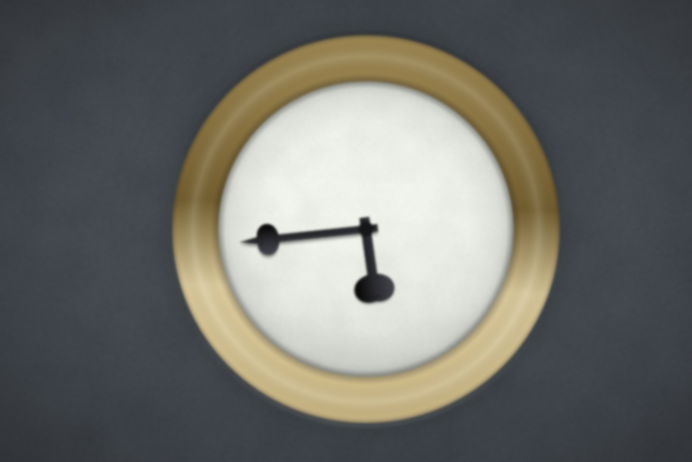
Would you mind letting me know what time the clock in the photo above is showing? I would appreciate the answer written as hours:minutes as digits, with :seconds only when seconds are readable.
5:44
